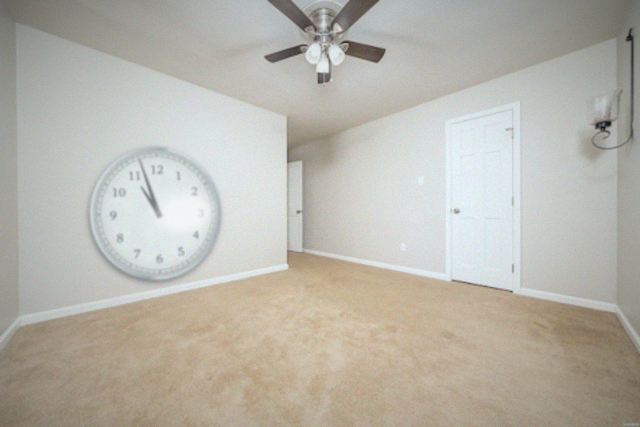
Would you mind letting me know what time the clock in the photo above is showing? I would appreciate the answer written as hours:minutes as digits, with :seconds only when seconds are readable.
10:57
